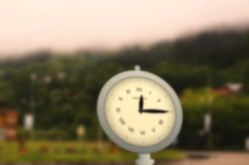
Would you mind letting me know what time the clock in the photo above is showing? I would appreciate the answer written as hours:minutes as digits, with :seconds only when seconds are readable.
12:15
